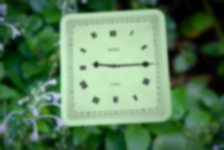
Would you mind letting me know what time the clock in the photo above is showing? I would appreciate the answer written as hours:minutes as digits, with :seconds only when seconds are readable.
9:15
